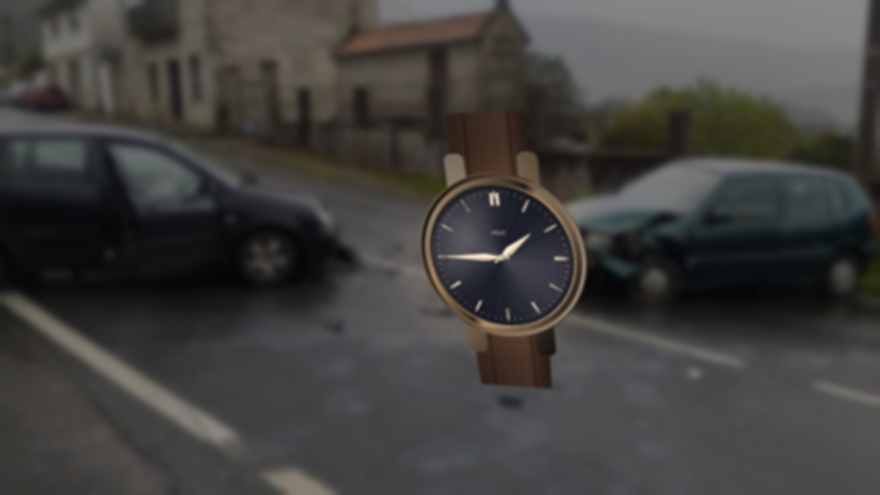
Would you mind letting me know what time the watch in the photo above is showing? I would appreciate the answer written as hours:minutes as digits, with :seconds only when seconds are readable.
1:45
